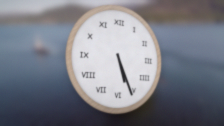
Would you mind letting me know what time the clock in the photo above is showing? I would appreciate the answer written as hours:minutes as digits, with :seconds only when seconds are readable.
5:26
